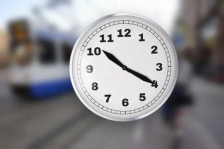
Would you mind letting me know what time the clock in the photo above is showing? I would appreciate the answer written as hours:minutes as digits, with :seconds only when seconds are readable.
10:20
